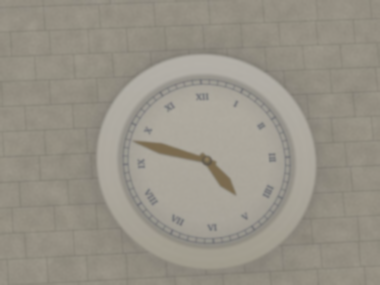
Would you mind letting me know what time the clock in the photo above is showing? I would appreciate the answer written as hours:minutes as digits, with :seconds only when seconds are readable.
4:48
